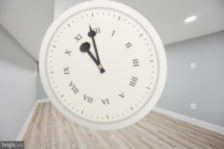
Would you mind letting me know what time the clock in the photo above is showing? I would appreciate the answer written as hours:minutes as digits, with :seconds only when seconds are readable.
10:59
